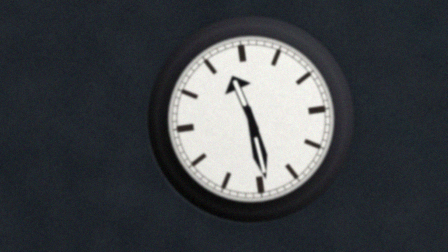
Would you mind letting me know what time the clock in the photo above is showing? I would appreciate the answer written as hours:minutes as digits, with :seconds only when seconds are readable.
11:29
